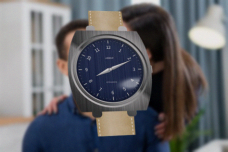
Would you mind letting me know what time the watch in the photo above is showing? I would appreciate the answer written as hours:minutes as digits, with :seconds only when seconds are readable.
8:11
